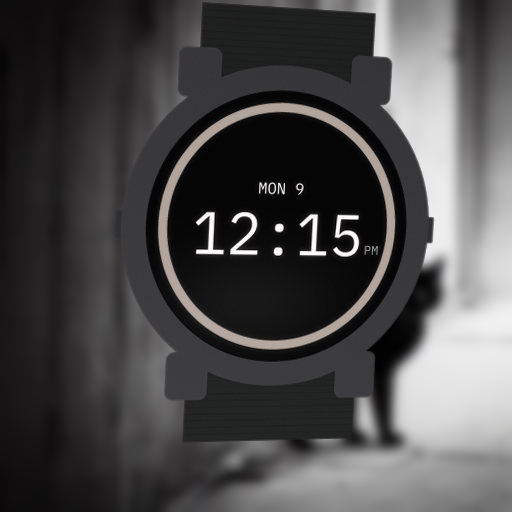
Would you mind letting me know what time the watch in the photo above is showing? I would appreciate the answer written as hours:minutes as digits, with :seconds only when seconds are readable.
12:15
